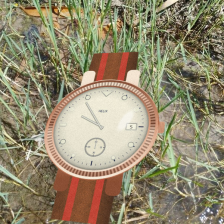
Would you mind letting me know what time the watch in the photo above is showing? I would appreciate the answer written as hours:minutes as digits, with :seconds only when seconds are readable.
9:54
